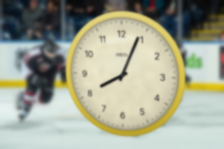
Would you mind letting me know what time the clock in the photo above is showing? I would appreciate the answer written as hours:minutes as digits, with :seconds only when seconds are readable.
8:04
